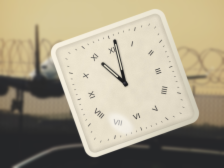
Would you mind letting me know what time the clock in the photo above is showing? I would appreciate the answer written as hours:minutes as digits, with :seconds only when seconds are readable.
11:01
